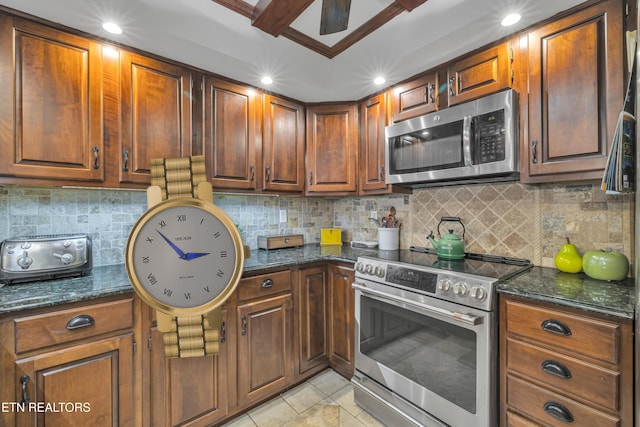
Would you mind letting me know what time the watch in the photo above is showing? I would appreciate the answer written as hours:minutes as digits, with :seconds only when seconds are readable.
2:53
